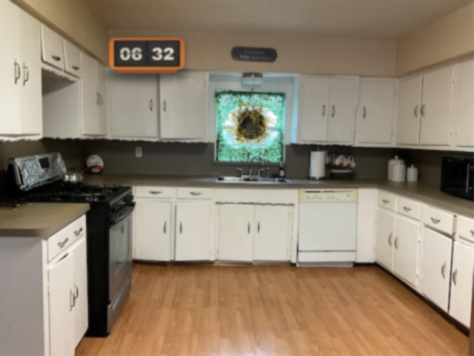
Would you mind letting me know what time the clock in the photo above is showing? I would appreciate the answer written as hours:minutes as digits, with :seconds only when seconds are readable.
6:32
